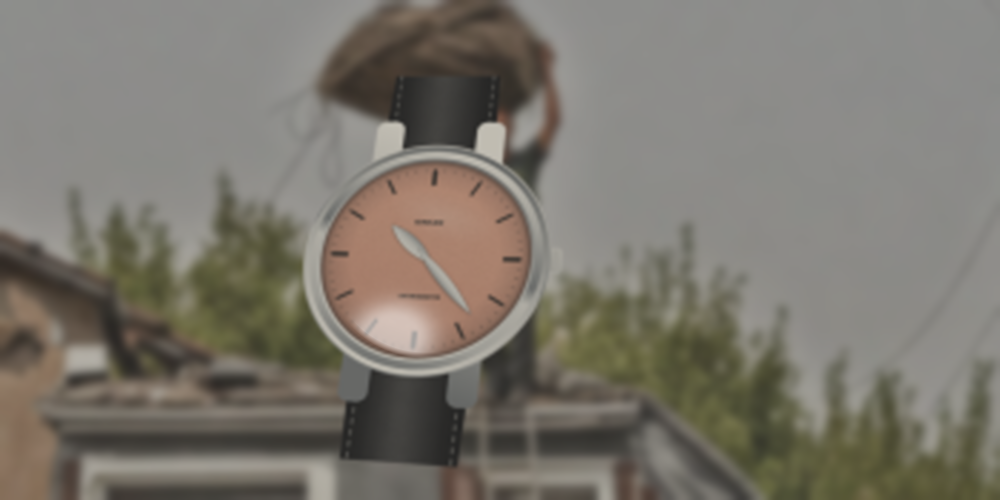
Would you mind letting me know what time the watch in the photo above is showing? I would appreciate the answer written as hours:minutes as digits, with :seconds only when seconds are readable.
10:23
